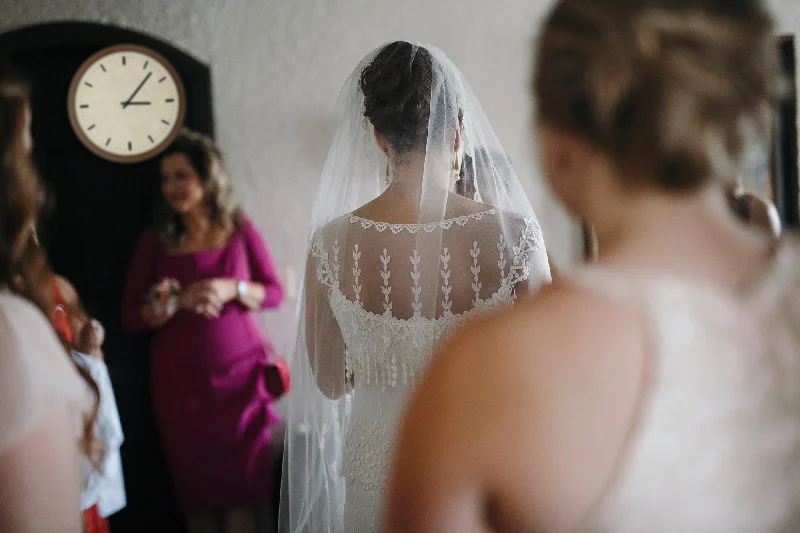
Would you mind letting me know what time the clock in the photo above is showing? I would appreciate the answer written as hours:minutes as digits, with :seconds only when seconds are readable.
3:07
